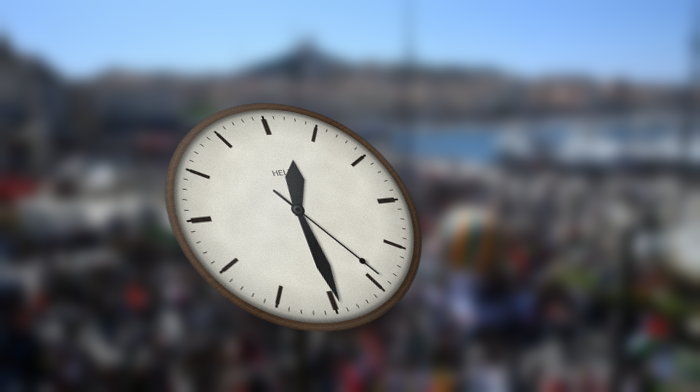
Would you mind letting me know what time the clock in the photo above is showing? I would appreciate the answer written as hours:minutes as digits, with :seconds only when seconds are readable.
12:29:24
